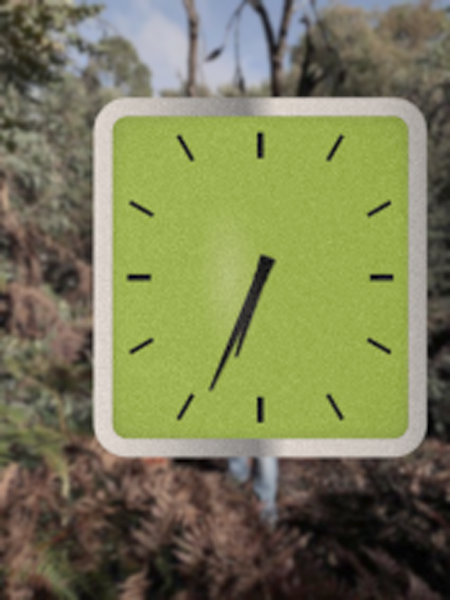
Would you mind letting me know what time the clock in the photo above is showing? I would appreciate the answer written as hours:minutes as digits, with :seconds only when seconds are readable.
6:34
